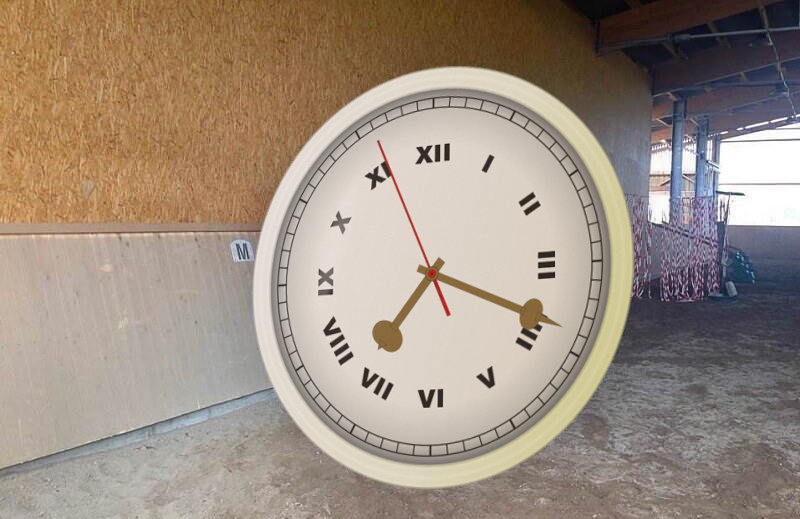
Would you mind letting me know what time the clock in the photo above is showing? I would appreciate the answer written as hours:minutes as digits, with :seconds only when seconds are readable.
7:18:56
